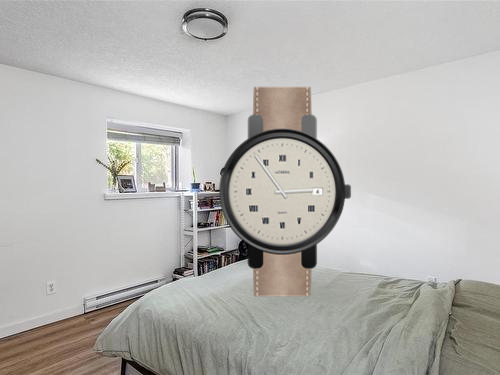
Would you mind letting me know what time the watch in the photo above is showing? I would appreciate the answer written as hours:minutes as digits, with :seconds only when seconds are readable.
2:54
